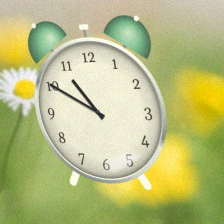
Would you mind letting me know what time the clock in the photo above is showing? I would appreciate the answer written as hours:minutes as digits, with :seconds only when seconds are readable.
10:50
